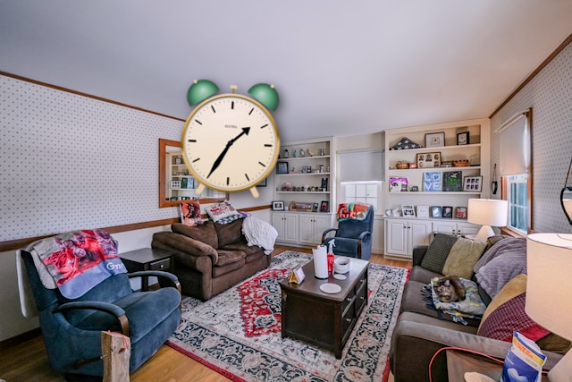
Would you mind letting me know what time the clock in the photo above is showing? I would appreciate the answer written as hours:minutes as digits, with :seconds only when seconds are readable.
1:35
